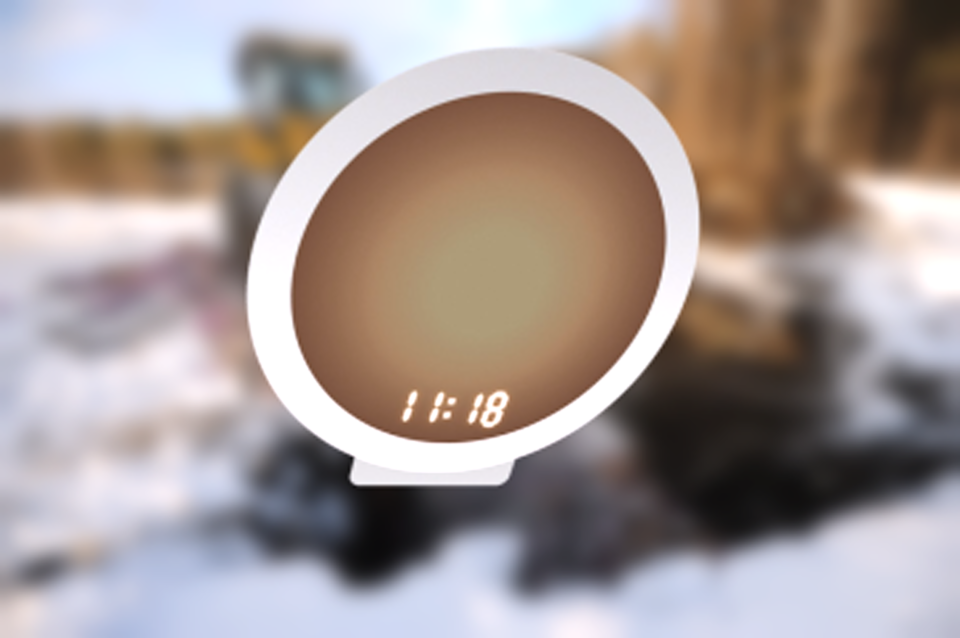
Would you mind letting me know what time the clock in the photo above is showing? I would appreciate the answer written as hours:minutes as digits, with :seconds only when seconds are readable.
11:18
